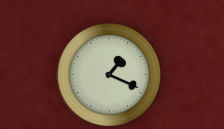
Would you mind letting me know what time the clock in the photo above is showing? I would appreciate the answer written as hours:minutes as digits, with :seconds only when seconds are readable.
1:19
